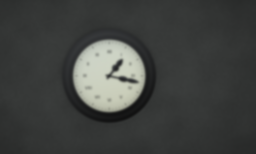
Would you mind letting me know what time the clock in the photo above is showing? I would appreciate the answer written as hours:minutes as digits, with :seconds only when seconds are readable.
1:17
